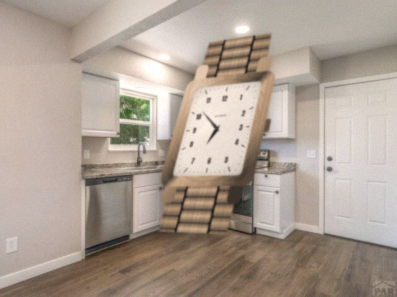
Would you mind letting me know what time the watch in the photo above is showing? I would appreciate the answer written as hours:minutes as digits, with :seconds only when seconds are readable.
6:52
